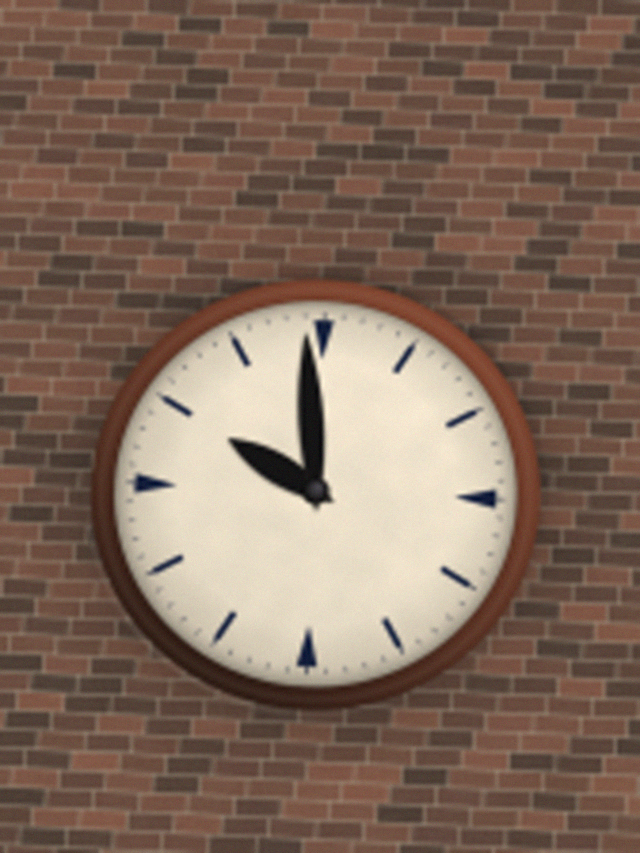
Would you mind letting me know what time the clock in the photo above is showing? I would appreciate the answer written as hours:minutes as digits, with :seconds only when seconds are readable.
9:59
